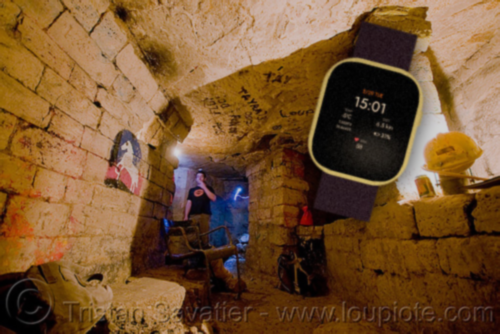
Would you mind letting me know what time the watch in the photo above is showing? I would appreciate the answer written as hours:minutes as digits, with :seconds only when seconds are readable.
15:01
